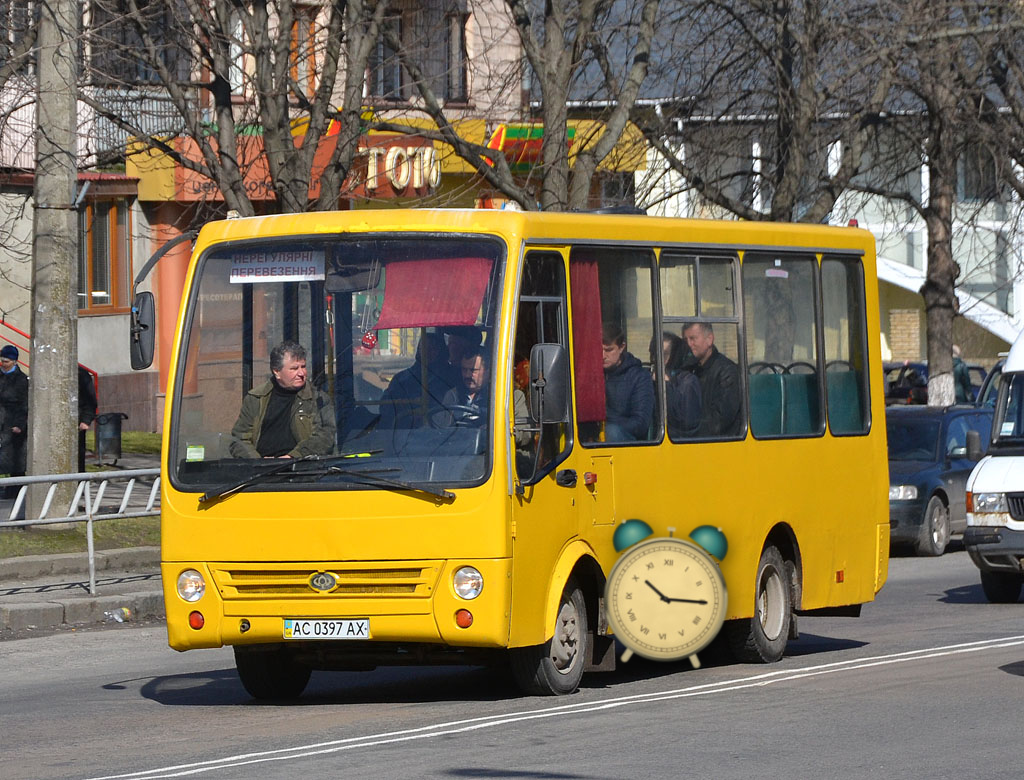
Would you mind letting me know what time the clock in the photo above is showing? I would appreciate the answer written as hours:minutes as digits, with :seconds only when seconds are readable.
10:15
